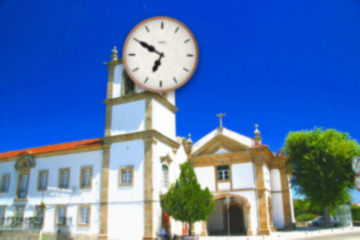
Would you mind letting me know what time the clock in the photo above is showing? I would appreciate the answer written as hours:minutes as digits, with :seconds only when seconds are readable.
6:50
